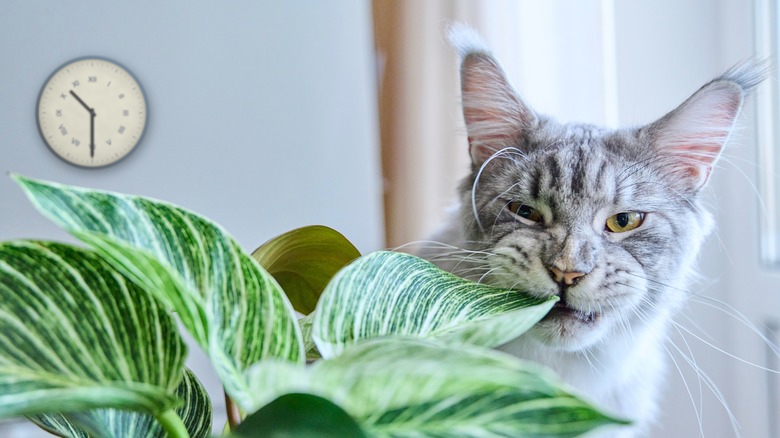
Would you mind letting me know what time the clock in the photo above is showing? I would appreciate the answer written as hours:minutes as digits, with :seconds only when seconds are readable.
10:30
